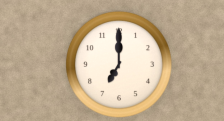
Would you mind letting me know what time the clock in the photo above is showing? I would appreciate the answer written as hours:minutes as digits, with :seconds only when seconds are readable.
7:00
